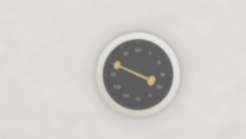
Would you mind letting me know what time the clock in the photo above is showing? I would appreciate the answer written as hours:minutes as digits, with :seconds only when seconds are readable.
3:49
